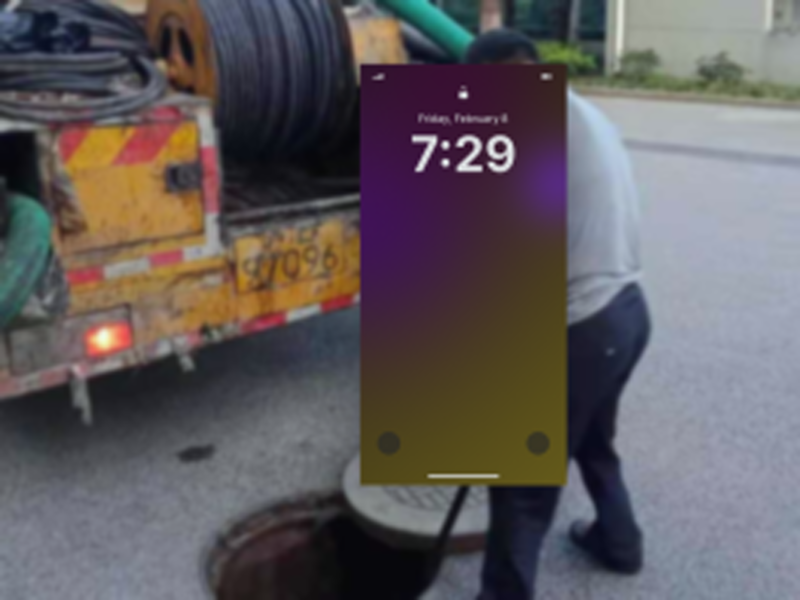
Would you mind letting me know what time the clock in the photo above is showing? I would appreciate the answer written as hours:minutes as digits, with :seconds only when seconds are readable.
7:29
